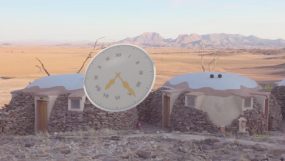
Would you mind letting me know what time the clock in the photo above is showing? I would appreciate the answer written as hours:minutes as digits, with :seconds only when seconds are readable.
7:24
